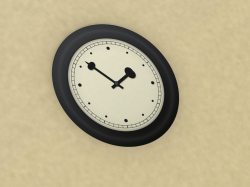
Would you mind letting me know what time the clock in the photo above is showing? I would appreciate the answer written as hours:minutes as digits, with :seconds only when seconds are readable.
1:52
